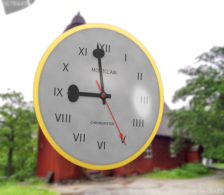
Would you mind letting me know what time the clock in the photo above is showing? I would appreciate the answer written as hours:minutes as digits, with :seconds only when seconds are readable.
8:58:25
